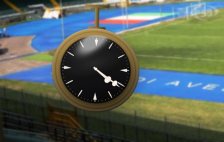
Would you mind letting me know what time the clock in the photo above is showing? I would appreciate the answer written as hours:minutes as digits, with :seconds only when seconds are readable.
4:21
